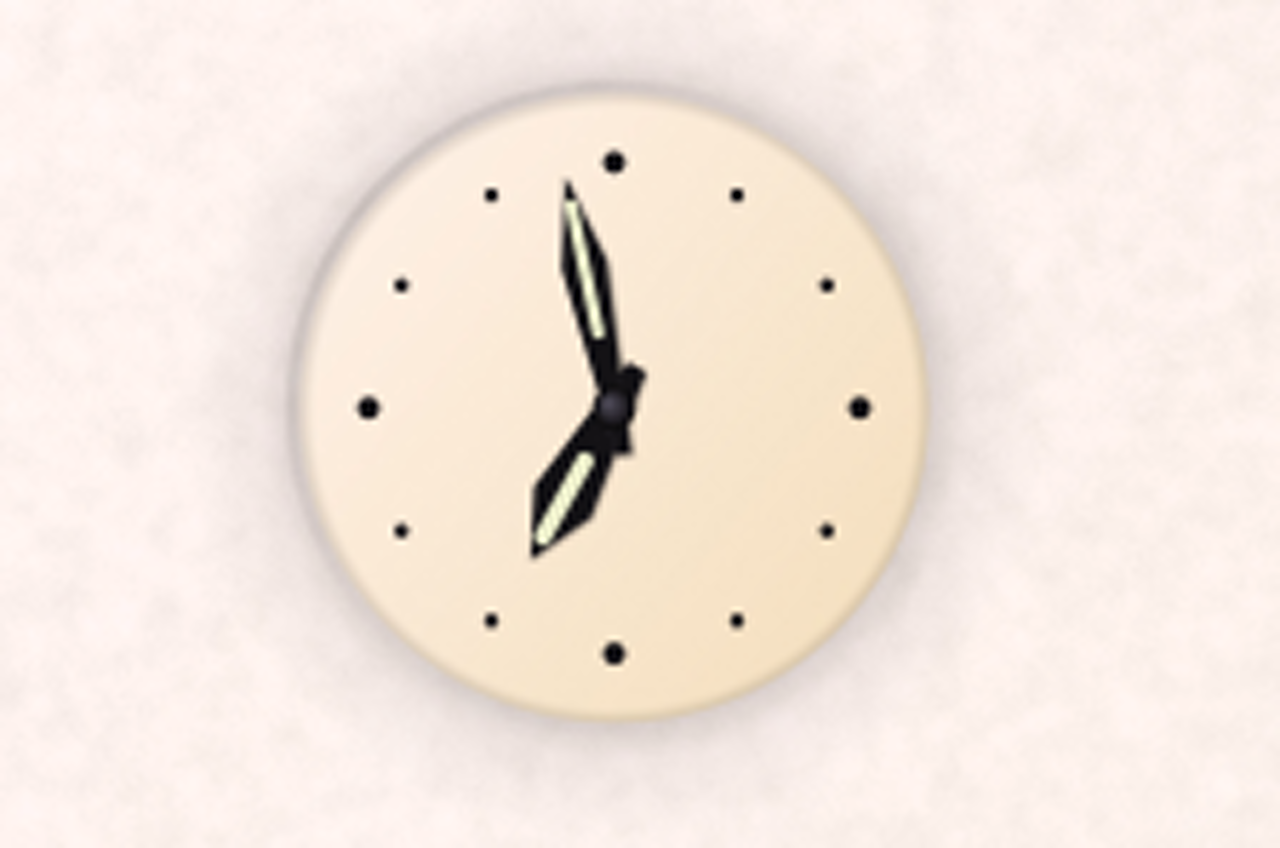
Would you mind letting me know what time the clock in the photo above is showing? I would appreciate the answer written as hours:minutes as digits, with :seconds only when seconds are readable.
6:58
